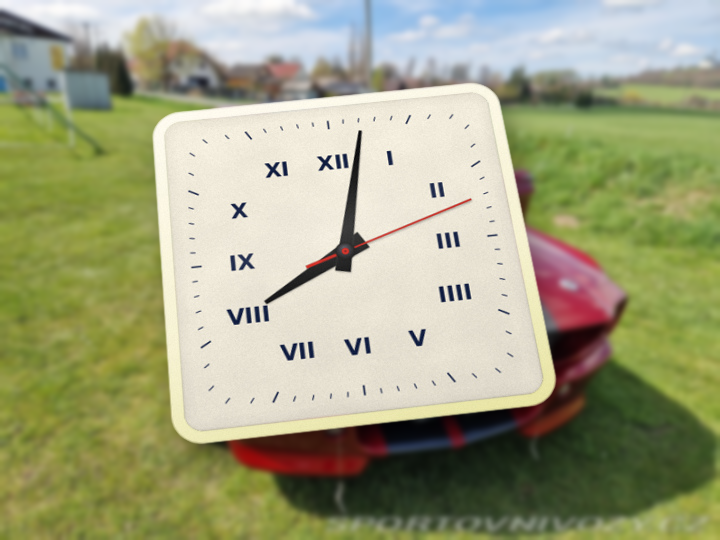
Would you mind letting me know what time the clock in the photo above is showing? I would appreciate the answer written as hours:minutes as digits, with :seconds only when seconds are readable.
8:02:12
